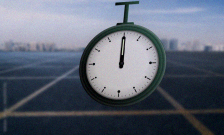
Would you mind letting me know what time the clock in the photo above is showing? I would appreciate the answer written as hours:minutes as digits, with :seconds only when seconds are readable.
12:00
